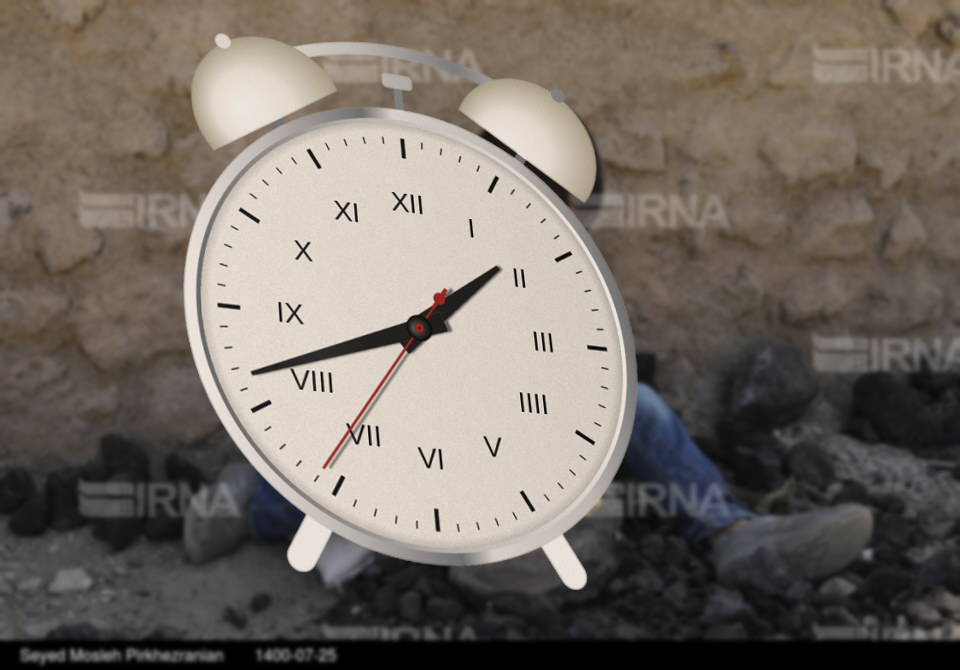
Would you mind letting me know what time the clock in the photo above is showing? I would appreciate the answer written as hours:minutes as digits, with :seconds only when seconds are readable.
1:41:36
